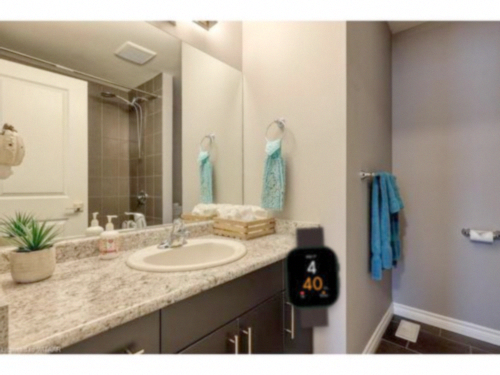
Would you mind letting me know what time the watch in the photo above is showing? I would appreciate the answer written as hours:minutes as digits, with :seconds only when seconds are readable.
4:40
